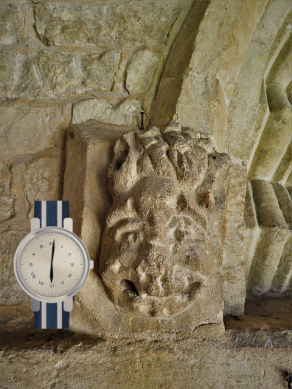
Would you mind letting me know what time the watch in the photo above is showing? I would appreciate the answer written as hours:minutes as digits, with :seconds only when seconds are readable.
6:01
